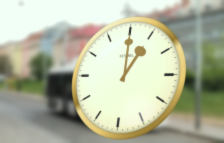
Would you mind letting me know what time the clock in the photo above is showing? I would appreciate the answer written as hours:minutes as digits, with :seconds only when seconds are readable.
1:00
